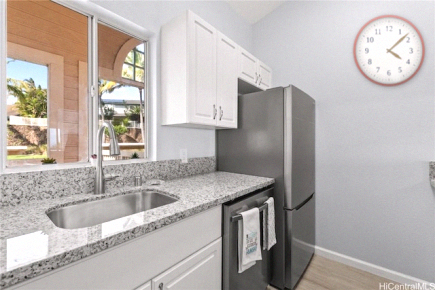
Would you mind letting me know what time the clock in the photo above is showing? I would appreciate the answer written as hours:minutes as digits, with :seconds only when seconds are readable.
4:08
